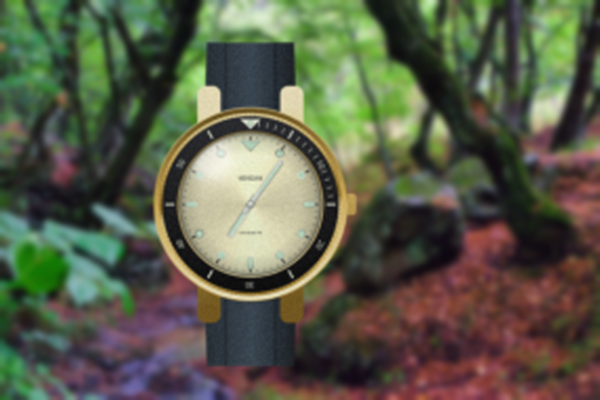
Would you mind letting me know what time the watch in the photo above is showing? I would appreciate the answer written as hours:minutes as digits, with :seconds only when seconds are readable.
7:06
